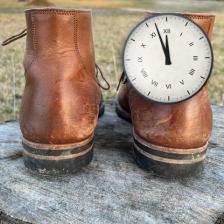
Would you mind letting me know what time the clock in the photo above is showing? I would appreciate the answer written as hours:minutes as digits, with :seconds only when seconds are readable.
11:57
